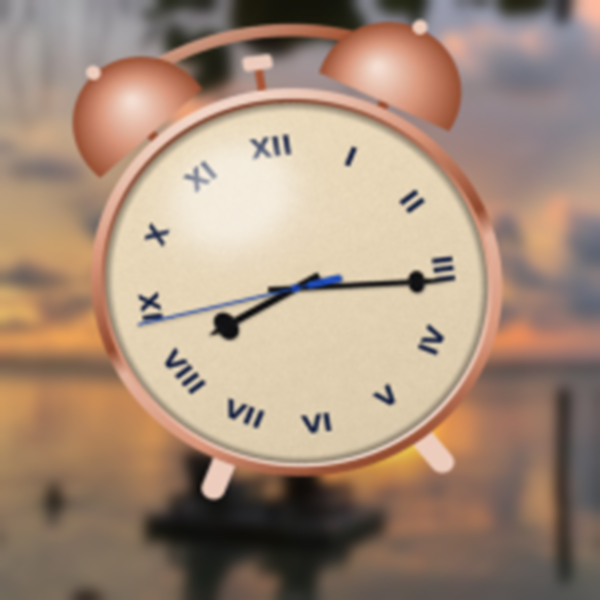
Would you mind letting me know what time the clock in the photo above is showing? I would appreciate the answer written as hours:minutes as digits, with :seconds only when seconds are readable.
8:15:44
